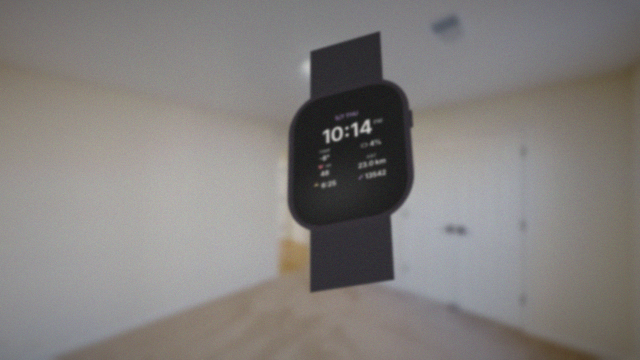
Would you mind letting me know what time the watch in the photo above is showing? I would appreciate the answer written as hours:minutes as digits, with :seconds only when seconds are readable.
10:14
